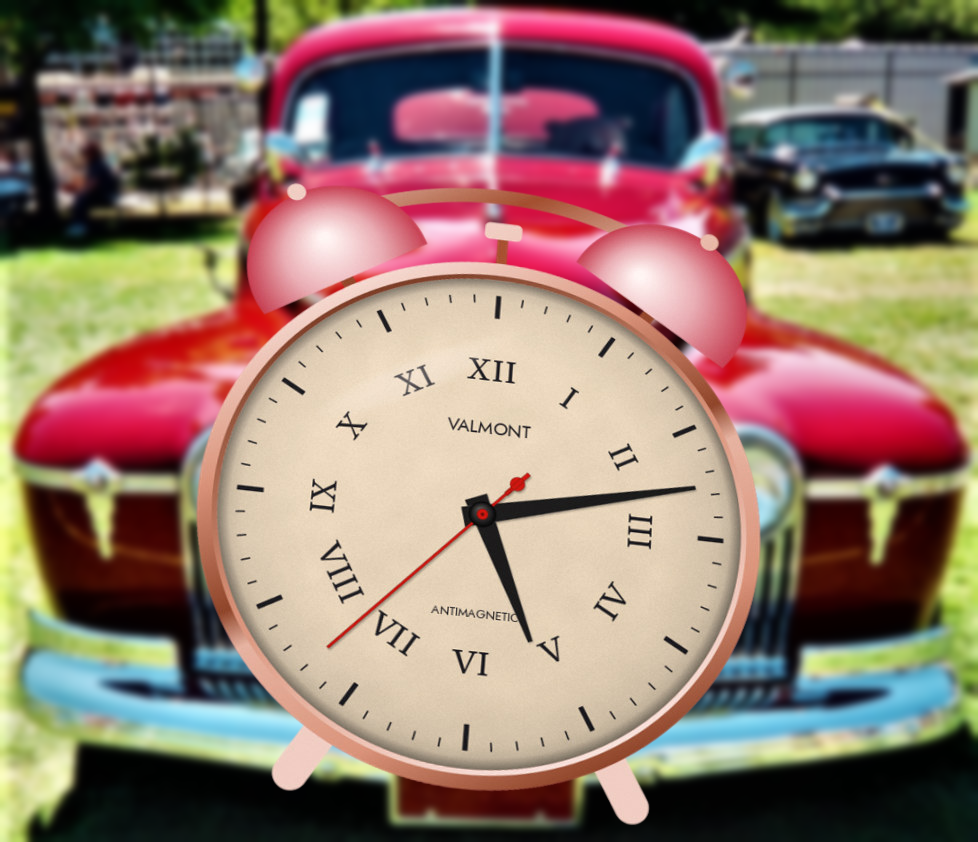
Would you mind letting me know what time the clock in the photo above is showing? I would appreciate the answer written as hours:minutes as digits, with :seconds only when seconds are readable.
5:12:37
